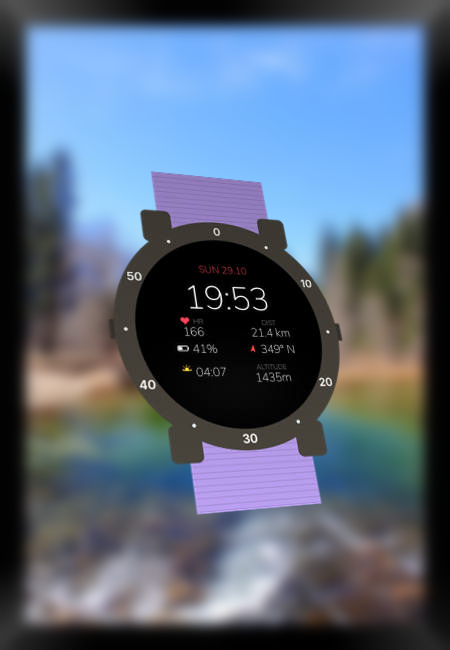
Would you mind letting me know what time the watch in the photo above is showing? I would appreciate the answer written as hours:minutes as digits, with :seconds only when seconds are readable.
19:53
